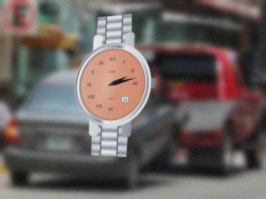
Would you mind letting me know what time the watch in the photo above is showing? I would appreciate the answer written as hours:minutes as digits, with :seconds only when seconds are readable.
2:13
